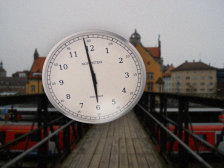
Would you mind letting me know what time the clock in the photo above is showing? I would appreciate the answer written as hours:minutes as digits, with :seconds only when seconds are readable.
5:59
